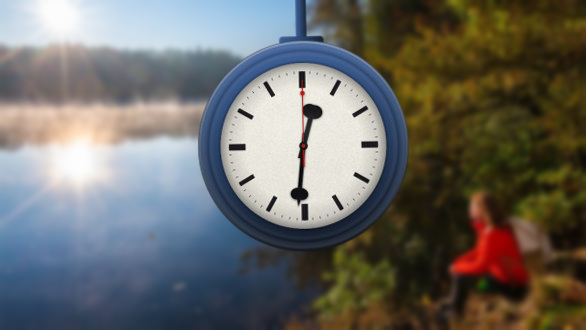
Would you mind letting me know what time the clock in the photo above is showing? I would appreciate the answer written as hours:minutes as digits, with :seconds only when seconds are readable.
12:31:00
